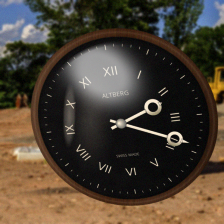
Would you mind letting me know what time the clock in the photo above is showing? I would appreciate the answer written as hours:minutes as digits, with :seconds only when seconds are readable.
2:19
